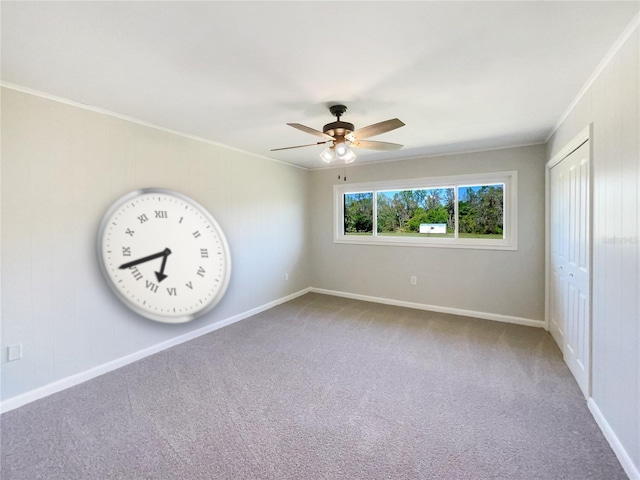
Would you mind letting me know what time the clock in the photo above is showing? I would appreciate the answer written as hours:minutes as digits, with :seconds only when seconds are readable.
6:42
